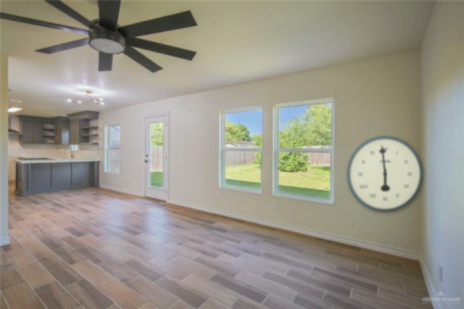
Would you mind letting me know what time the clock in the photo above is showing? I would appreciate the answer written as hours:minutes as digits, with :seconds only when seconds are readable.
5:59
